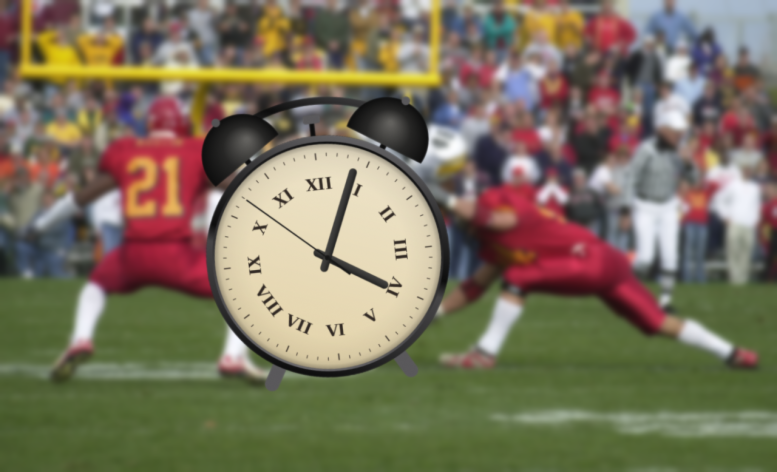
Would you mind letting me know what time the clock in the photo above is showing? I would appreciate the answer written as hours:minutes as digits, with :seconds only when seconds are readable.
4:03:52
